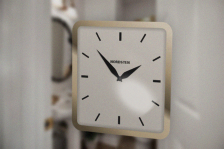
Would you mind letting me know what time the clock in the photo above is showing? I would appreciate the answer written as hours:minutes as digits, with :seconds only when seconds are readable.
1:53
